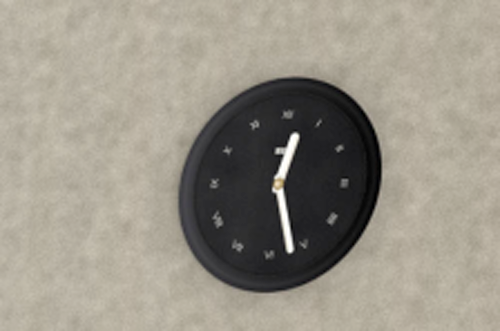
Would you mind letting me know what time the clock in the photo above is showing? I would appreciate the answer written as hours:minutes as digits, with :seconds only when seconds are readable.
12:27
